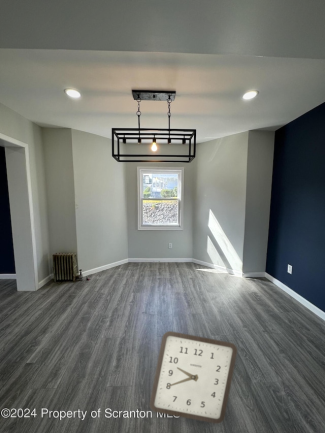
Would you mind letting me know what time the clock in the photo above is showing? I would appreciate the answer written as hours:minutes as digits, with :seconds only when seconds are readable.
9:40
